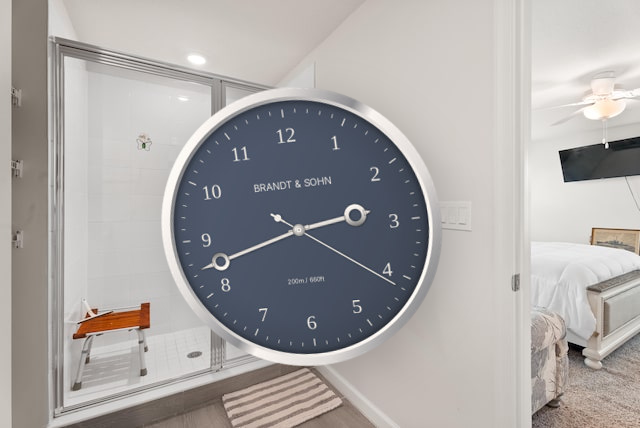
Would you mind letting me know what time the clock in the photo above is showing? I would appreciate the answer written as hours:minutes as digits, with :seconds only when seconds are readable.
2:42:21
